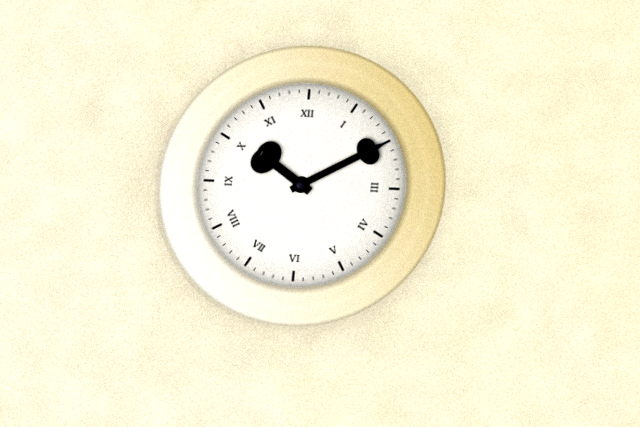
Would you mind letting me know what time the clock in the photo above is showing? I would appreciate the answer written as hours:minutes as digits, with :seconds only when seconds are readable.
10:10
